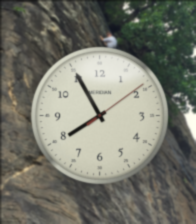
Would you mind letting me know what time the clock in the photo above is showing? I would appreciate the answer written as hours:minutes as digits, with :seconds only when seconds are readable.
7:55:09
